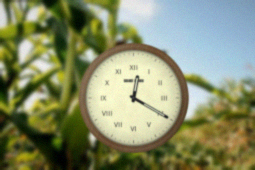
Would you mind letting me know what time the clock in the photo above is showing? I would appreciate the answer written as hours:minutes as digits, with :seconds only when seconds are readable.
12:20
